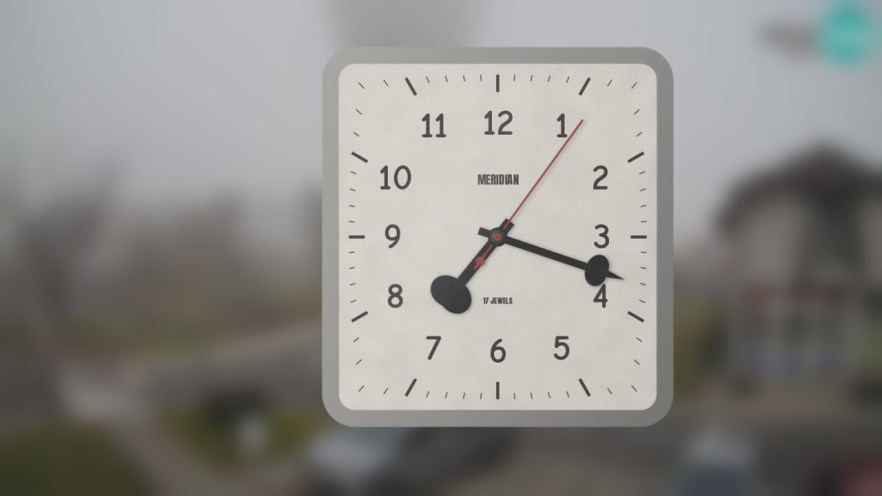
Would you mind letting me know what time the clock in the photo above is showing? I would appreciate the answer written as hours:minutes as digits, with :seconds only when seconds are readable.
7:18:06
